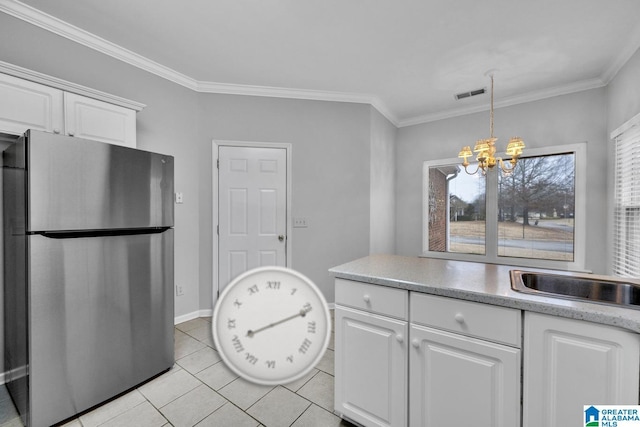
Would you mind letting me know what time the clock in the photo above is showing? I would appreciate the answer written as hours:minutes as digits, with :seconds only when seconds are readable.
8:11
